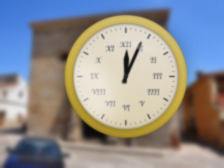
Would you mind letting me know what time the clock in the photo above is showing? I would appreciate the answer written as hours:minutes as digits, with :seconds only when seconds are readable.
12:04
